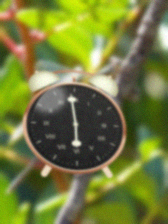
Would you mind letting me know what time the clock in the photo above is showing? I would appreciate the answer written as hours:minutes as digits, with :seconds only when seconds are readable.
5:59
